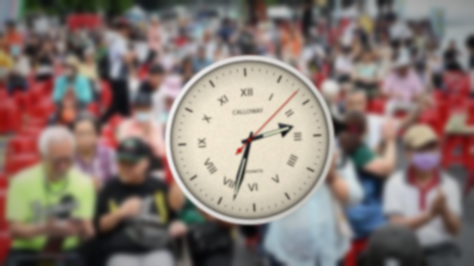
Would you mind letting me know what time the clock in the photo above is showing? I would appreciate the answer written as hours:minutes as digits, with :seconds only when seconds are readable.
2:33:08
